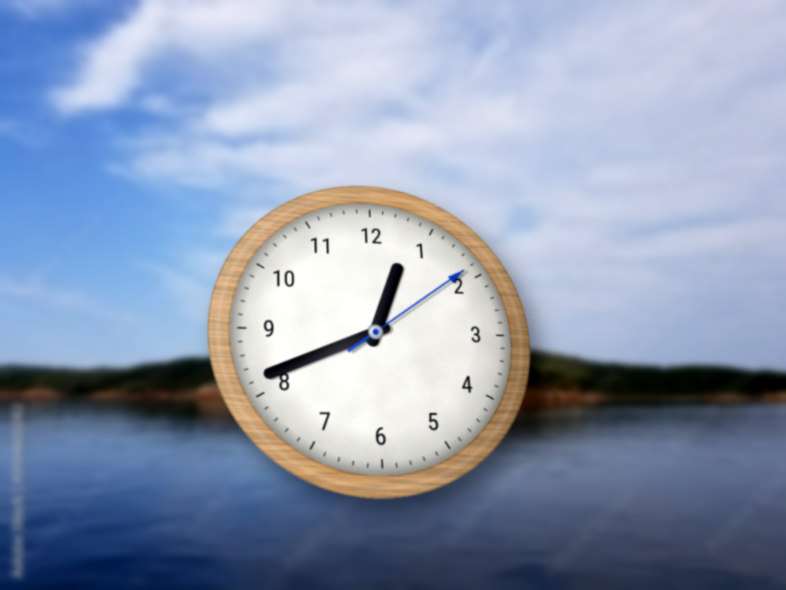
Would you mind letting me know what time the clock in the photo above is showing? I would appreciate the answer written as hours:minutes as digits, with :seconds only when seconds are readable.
12:41:09
